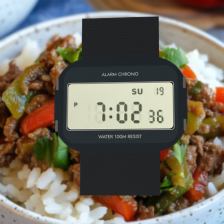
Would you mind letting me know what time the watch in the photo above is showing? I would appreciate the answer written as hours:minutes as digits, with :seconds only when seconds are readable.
7:02:36
